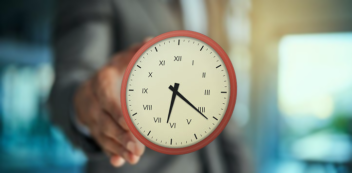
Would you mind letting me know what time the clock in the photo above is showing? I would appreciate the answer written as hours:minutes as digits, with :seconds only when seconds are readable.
6:21
